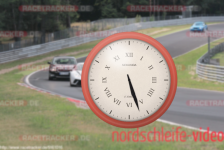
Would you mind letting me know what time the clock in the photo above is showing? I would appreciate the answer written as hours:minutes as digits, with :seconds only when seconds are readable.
5:27
